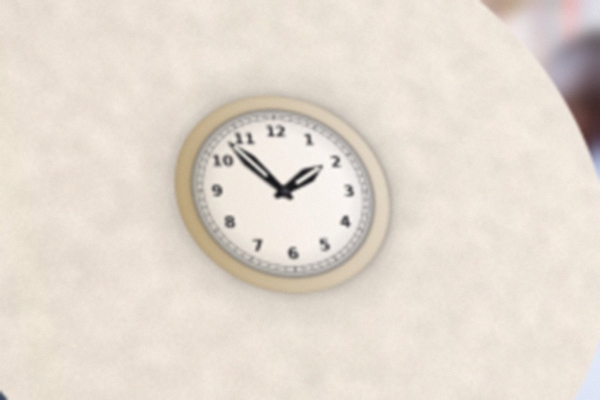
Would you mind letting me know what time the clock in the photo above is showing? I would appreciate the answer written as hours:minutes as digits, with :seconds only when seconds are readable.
1:53
